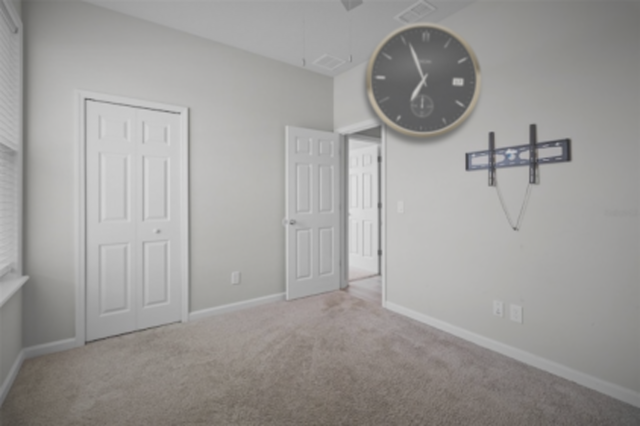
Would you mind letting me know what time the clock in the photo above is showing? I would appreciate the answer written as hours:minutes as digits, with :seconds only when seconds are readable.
6:56
